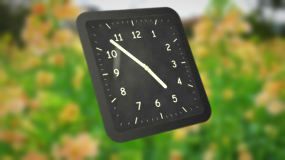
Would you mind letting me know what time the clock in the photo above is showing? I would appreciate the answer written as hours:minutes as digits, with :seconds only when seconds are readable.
4:53
